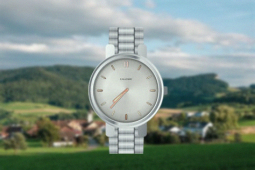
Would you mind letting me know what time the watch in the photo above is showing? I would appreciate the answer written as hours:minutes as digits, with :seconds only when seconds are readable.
7:37
